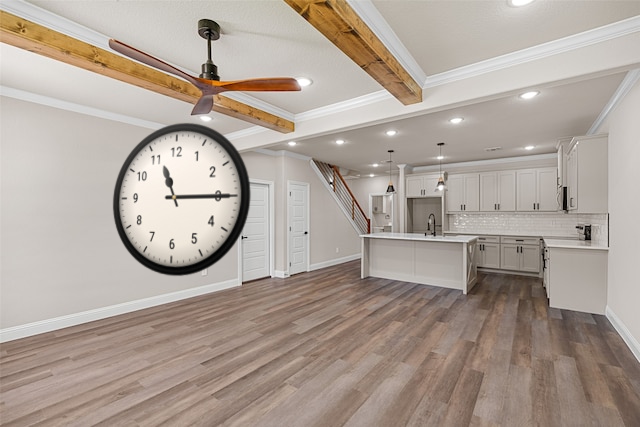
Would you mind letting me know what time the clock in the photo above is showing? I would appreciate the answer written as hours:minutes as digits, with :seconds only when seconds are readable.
11:15
